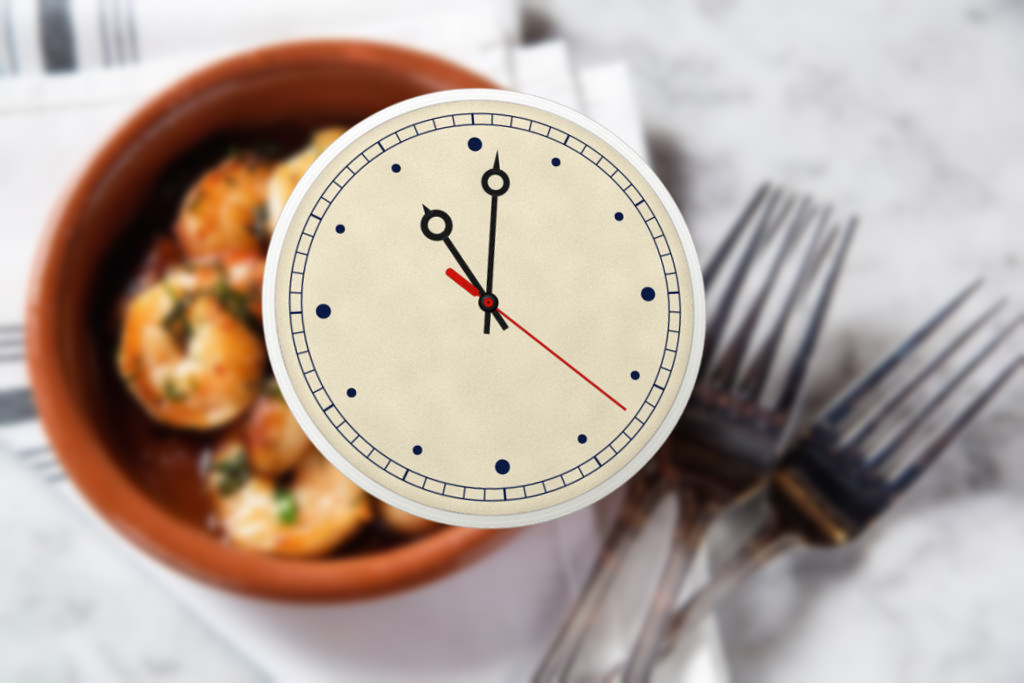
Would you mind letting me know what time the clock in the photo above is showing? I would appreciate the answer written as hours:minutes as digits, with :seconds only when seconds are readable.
11:01:22
